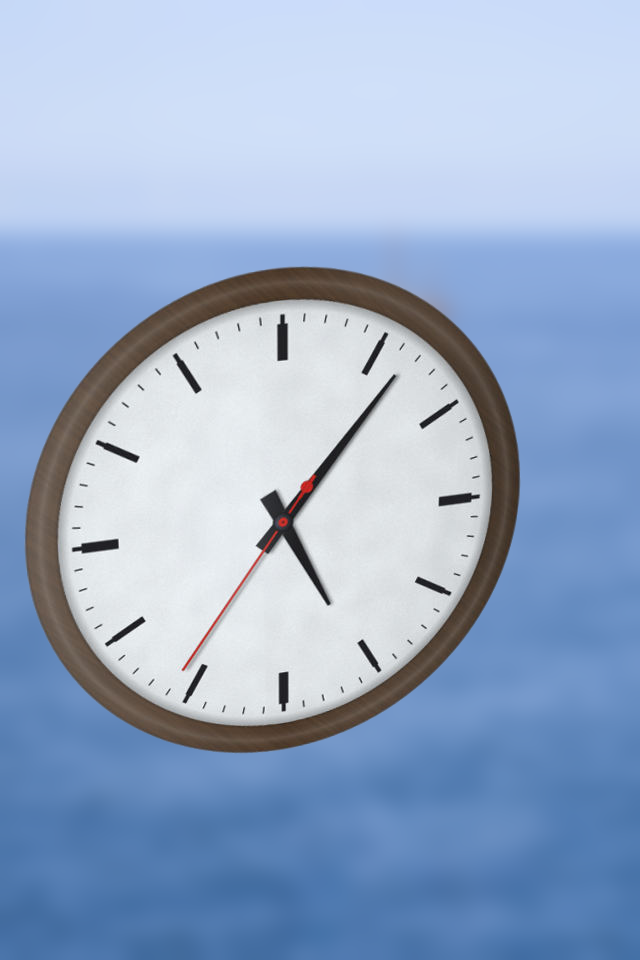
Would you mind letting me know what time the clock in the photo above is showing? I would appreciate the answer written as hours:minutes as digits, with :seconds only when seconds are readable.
5:06:36
